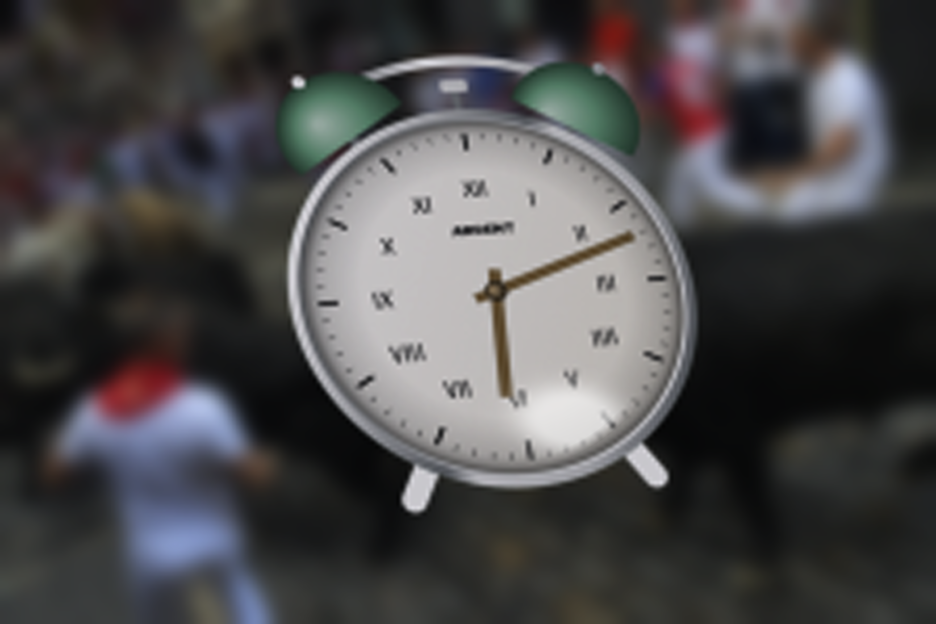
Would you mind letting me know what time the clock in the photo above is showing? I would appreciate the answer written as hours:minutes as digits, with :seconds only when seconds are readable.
6:12
